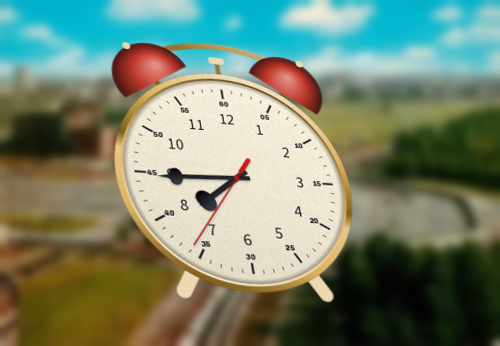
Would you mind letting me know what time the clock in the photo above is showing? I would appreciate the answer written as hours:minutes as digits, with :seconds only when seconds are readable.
7:44:36
